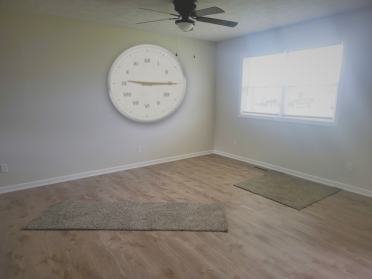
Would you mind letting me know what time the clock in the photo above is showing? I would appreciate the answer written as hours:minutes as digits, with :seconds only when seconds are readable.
9:15
